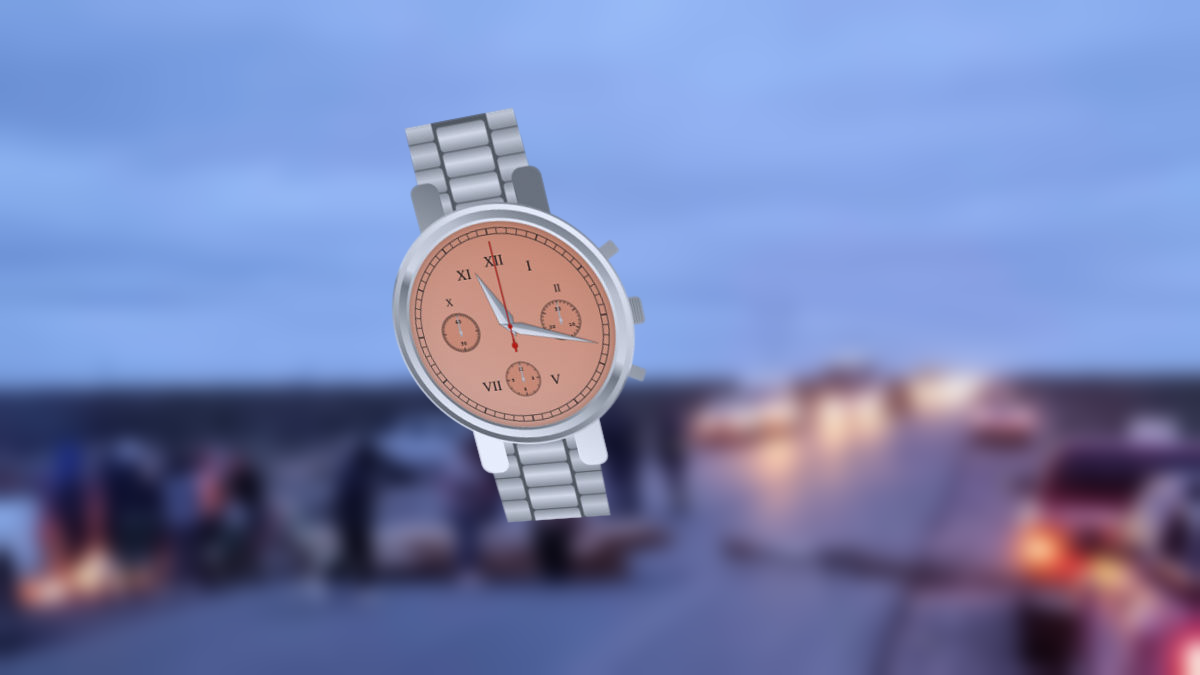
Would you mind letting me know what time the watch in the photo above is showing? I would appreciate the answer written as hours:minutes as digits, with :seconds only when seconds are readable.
11:18
